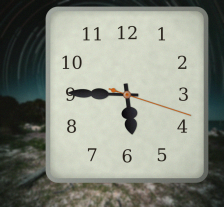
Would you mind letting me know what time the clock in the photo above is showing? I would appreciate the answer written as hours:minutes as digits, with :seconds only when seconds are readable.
5:45:18
